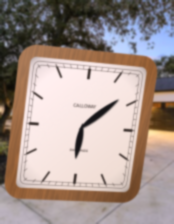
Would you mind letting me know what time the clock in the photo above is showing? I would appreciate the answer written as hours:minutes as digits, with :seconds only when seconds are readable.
6:08
